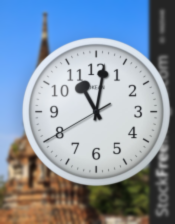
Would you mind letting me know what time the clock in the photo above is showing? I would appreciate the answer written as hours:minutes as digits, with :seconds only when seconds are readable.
11:01:40
